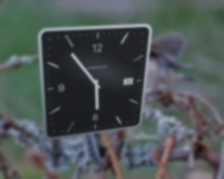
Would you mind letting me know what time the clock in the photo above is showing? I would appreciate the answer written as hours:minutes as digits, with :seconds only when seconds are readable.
5:54
